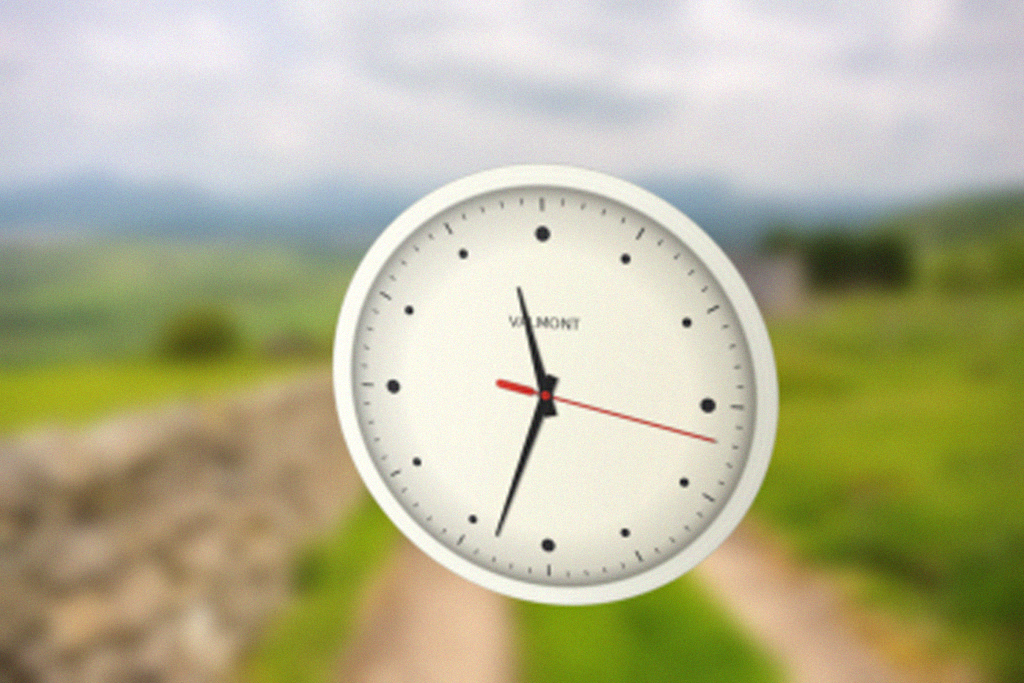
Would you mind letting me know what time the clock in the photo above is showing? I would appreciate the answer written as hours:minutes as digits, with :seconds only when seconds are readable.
11:33:17
